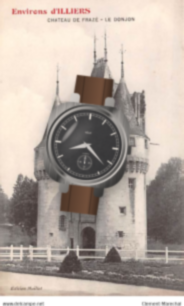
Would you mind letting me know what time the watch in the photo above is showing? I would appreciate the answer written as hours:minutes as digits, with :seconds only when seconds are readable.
8:22
